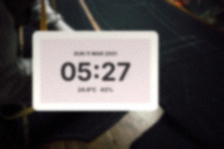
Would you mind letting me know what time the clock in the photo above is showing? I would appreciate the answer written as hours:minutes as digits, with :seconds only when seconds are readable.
5:27
